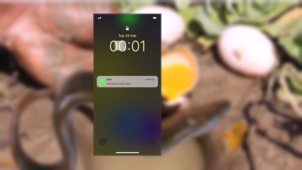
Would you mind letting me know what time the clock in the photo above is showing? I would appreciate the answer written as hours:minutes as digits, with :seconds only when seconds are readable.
0:01
